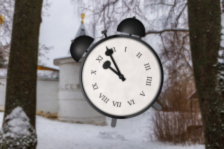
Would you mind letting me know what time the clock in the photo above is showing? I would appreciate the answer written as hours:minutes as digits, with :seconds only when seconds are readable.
10:59
